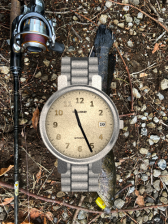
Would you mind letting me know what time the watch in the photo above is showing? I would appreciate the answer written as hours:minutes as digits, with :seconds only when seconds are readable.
11:26
